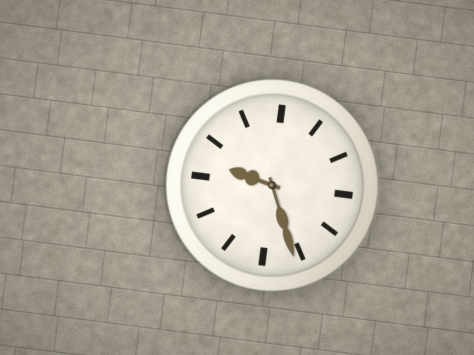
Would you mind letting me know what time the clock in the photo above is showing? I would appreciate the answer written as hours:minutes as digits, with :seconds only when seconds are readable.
9:26
